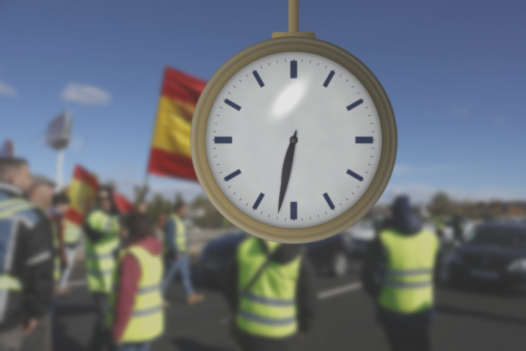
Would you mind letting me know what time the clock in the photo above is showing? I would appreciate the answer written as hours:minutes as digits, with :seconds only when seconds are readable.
6:32
